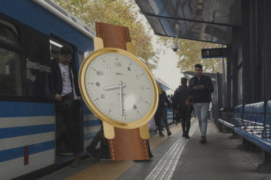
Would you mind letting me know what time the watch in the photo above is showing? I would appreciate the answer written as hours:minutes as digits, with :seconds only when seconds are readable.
8:31
